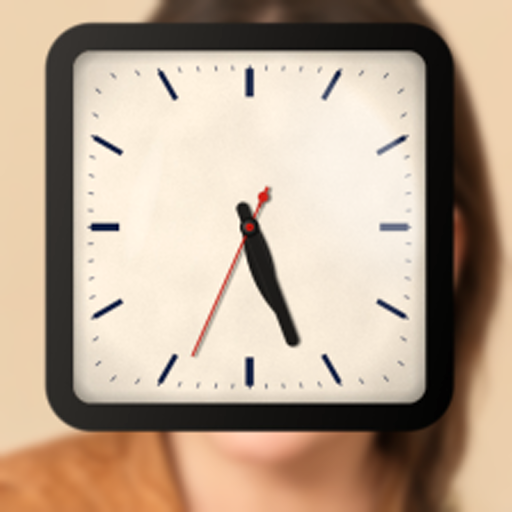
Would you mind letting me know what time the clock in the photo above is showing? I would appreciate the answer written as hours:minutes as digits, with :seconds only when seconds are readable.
5:26:34
